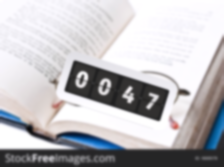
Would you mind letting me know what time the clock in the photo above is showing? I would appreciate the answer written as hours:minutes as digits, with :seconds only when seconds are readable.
0:47
